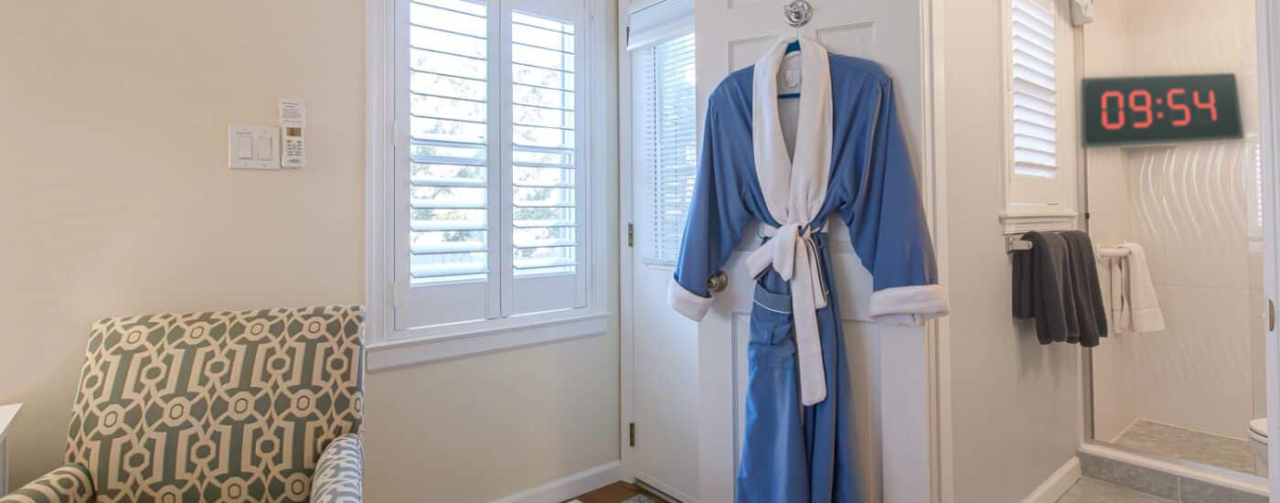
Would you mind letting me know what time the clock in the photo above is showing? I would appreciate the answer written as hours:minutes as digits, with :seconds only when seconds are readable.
9:54
